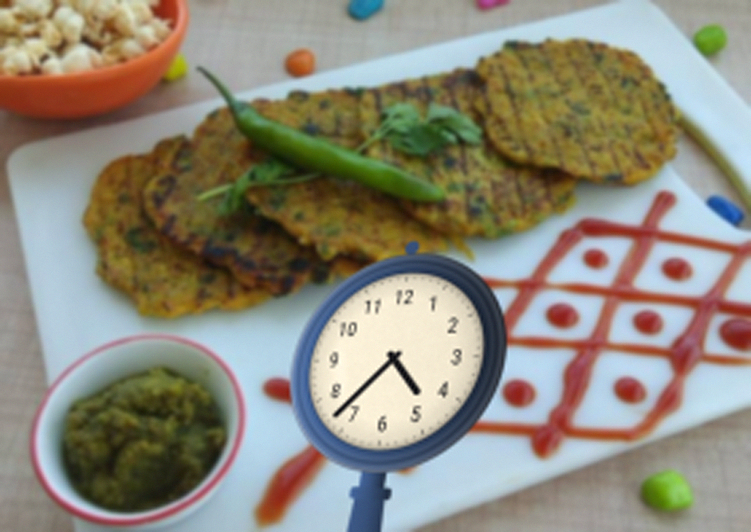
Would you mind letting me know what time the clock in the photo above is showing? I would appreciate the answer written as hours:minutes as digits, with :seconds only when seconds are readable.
4:37
